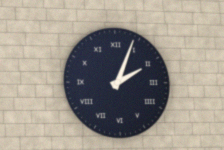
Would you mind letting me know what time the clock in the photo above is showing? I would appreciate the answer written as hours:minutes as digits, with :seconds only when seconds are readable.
2:04
